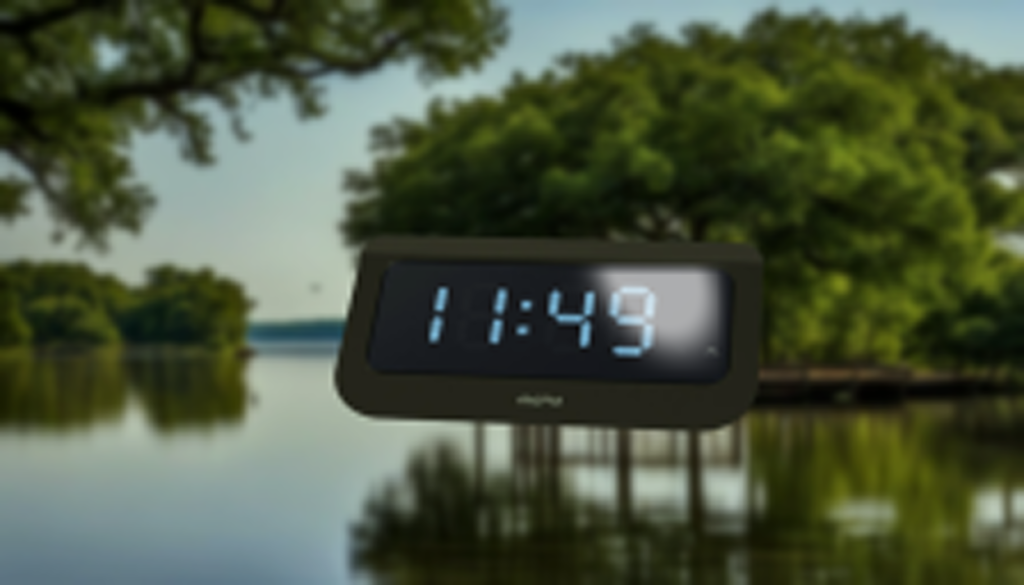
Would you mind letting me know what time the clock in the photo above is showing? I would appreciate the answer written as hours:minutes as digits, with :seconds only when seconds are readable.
11:49
